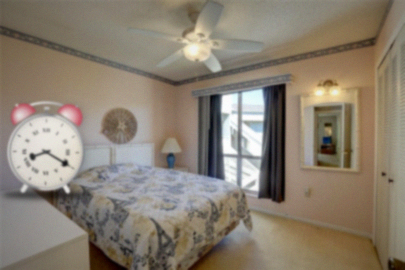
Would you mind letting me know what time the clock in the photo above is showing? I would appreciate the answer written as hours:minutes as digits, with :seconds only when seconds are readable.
8:20
